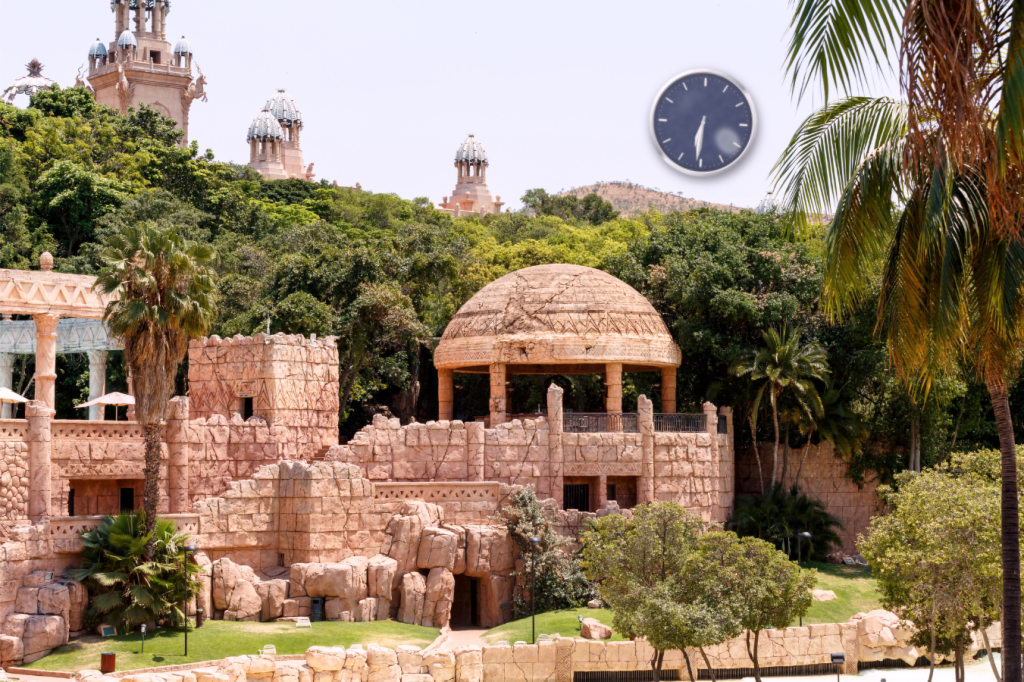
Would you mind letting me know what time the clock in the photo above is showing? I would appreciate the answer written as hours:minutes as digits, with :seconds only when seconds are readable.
6:31
